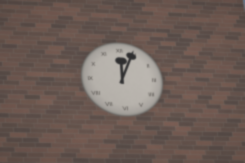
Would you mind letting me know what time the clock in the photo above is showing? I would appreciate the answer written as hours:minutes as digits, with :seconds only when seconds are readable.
12:04
